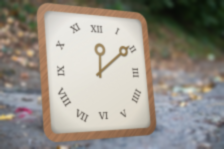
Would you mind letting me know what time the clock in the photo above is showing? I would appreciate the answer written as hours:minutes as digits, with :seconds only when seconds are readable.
12:09
